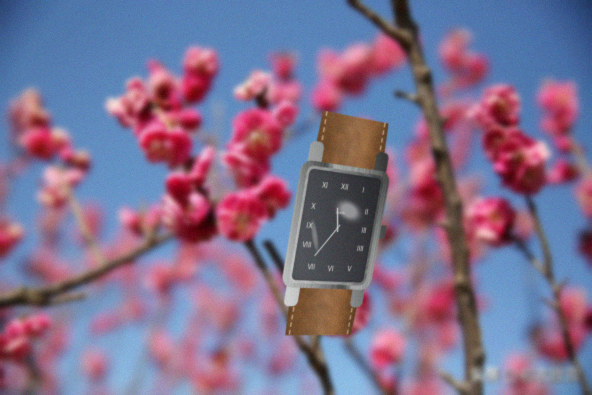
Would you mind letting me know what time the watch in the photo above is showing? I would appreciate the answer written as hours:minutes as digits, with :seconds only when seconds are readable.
11:36
